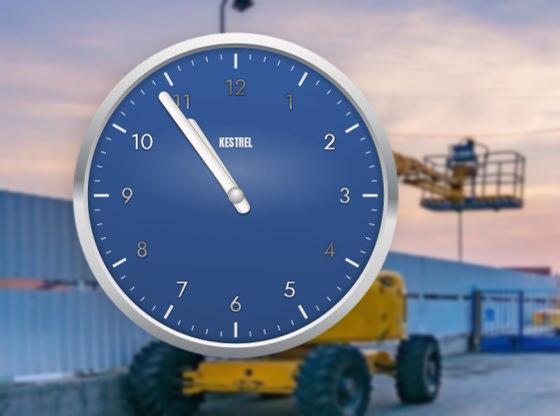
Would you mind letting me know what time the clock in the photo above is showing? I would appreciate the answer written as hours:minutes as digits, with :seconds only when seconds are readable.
10:54
